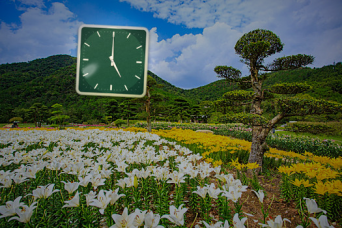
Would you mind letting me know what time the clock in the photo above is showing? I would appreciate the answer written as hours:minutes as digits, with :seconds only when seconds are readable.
5:00
